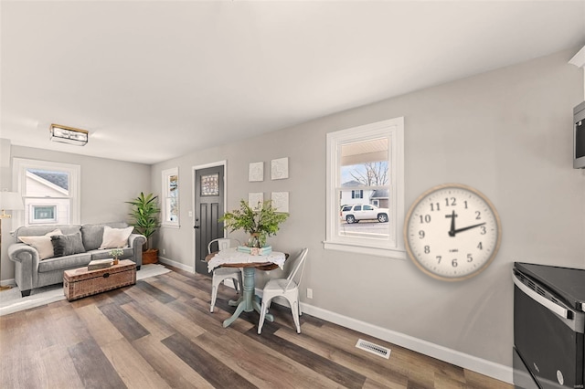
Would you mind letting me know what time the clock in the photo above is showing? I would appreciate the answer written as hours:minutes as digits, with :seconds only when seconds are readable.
12:13
